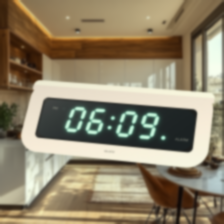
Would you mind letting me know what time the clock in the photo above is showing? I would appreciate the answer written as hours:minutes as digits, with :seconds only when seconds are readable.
6:09
